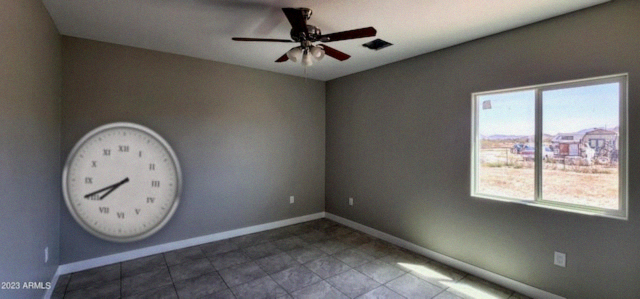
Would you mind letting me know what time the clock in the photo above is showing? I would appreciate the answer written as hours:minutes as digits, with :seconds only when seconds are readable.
7:41
